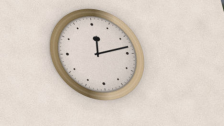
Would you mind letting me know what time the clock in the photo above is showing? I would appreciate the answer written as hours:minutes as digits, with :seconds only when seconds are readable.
12:13
